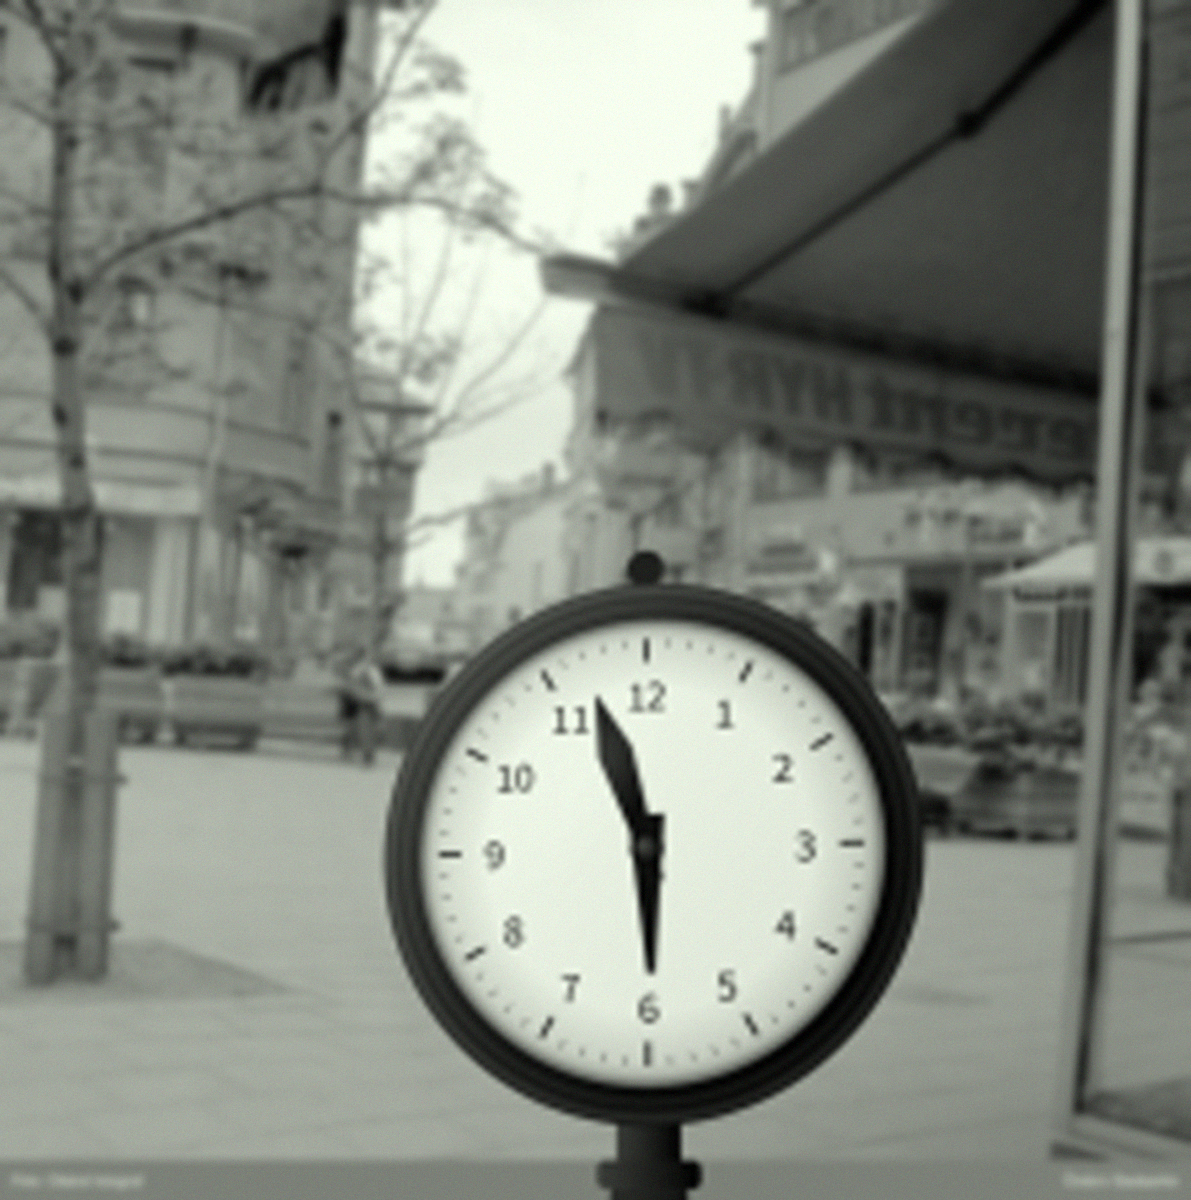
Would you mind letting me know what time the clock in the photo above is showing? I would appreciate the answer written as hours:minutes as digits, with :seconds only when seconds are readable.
5:57
